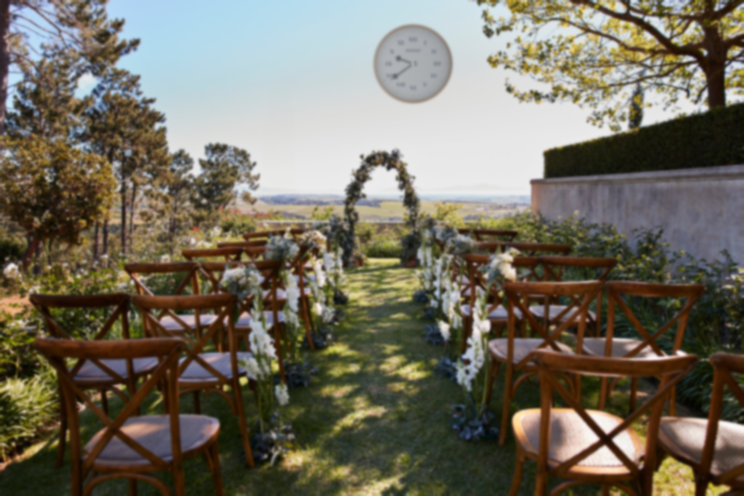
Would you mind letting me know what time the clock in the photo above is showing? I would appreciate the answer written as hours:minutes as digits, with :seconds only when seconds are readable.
9:39
